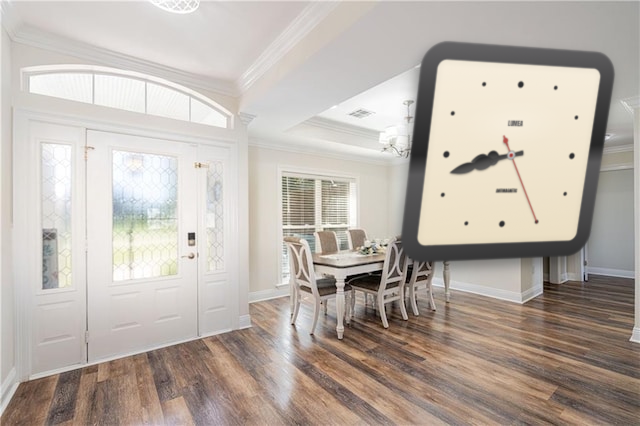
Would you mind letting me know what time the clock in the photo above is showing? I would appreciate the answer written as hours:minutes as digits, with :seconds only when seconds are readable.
8:42:25
